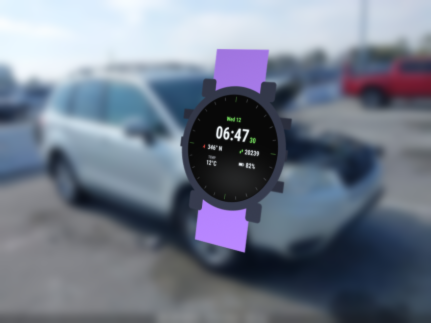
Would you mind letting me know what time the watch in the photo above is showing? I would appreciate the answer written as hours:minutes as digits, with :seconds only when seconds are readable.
6:47
